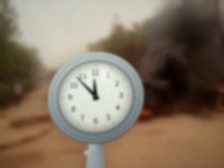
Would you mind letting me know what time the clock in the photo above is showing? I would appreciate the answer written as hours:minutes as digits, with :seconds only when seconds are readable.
11:53
